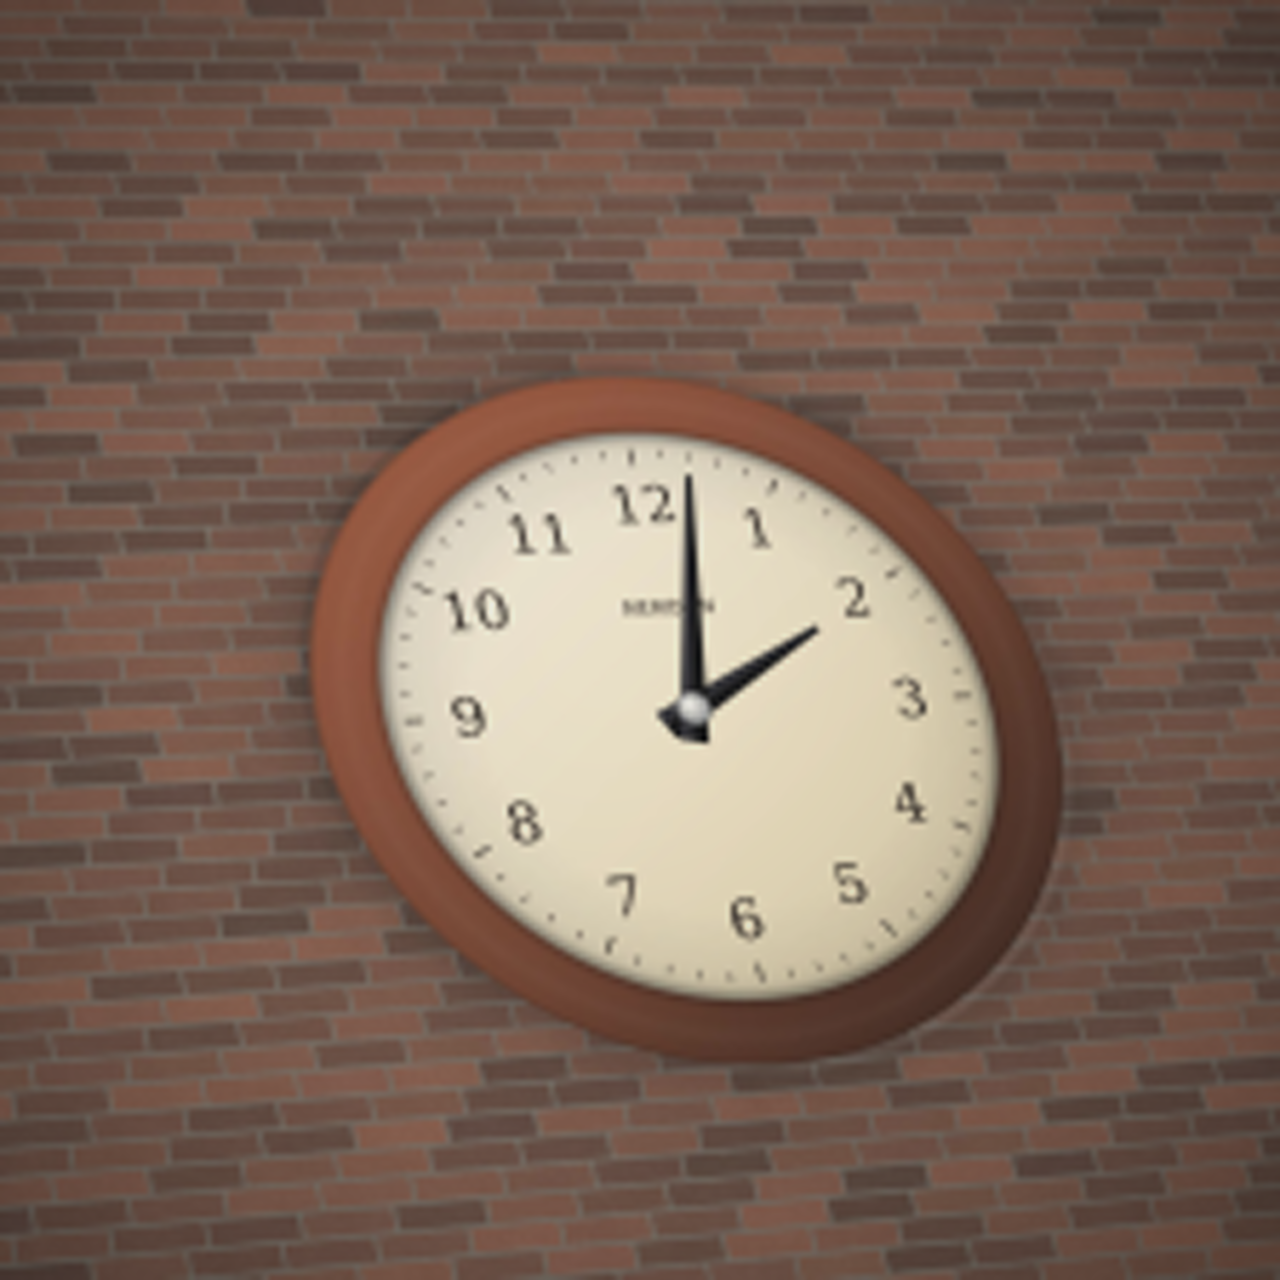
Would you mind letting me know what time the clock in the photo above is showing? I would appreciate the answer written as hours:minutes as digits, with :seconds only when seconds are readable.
2:02
